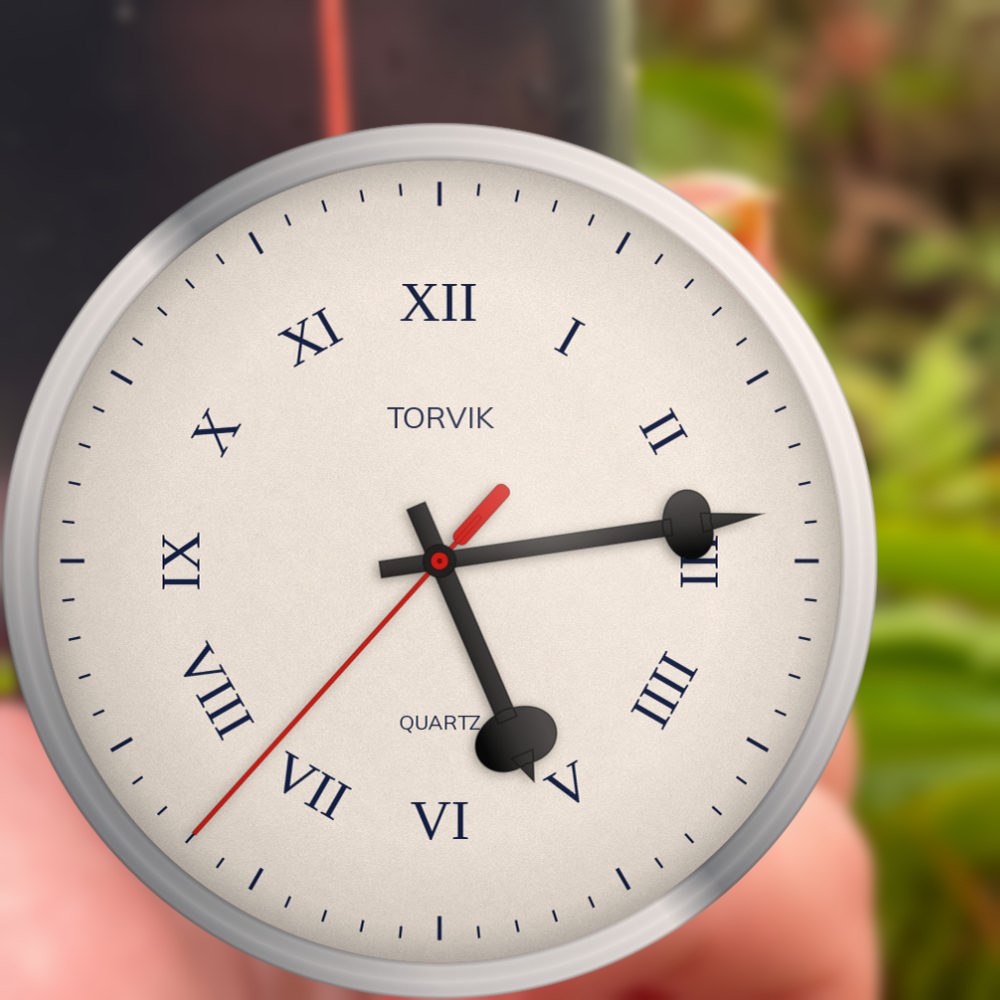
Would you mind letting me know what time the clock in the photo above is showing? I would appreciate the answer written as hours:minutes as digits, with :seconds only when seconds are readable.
5:13:37
